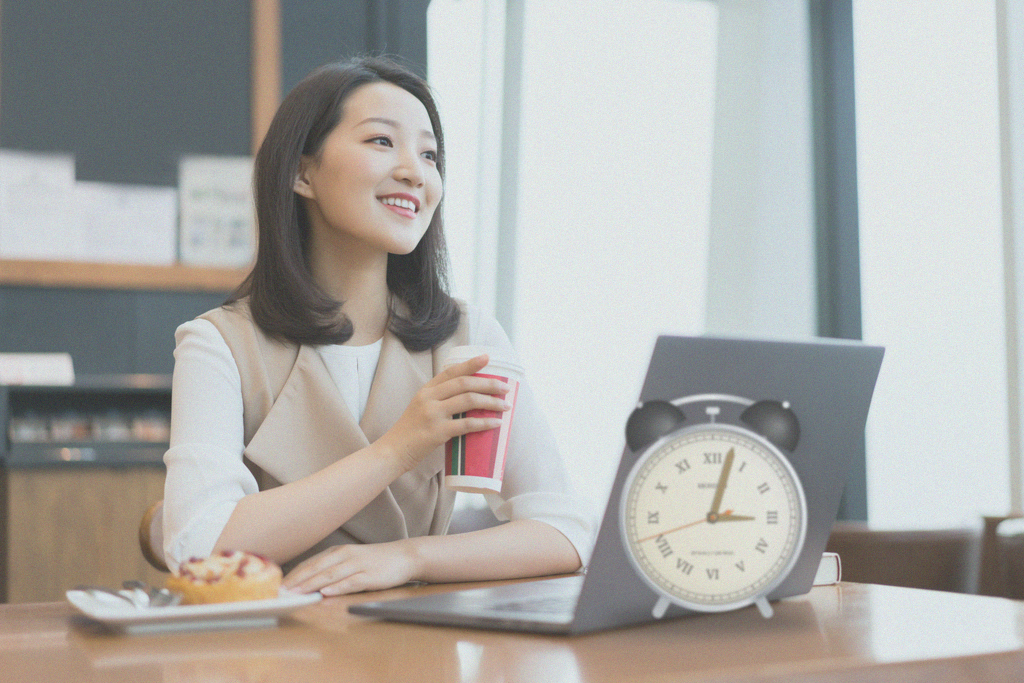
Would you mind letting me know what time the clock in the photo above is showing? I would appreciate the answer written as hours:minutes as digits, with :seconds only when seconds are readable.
3:02:42
